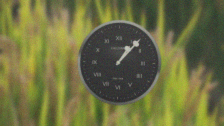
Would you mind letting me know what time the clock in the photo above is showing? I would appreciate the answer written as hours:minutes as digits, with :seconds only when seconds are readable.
1:07
